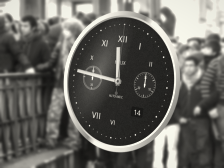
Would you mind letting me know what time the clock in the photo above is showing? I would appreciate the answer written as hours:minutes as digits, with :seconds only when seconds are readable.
11:46
